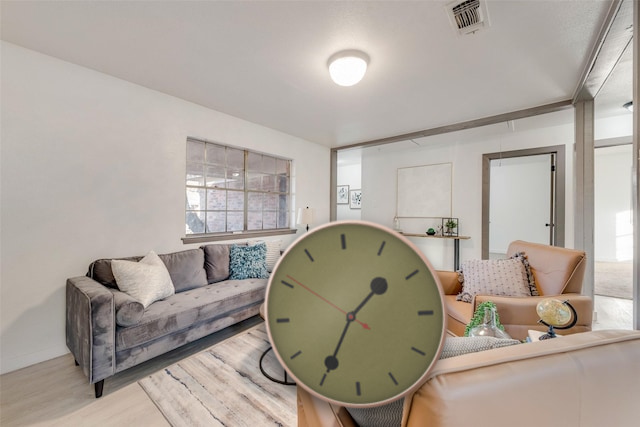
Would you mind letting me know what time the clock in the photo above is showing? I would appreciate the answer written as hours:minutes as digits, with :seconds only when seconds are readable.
1:34:51
